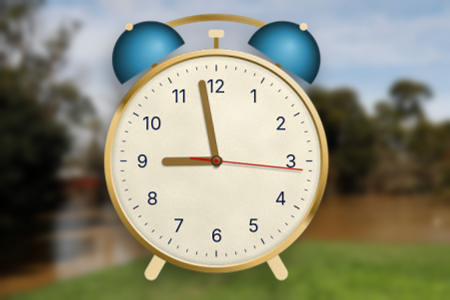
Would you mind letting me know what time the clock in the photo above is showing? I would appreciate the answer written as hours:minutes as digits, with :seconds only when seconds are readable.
8:58:16
